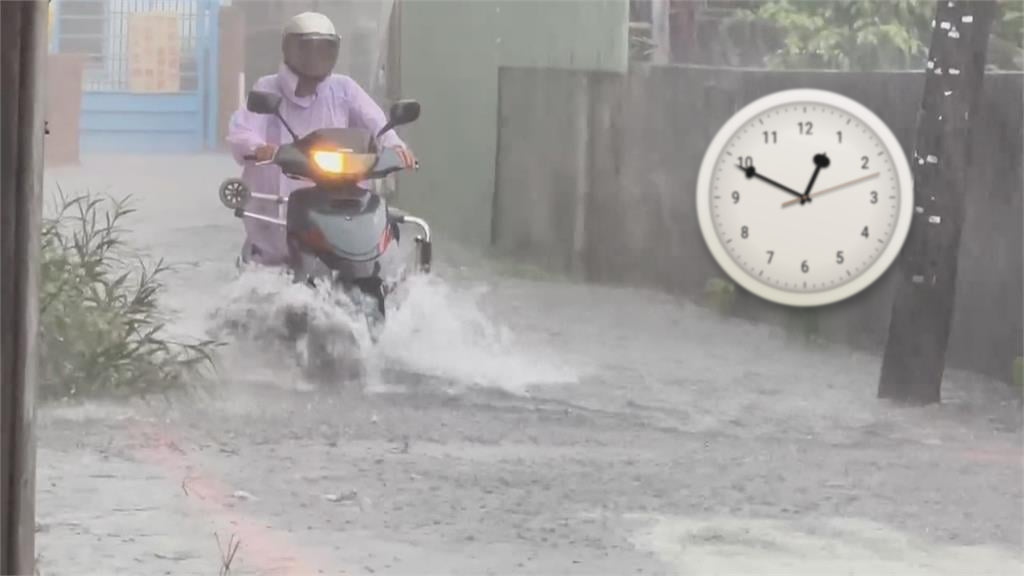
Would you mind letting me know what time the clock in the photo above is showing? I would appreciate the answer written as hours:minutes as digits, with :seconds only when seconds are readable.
12:49:12
